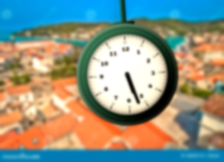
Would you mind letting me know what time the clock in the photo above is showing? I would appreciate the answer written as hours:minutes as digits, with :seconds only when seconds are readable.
5:27
